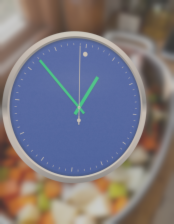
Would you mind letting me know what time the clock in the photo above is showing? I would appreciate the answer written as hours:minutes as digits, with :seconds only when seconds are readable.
12:51:59
